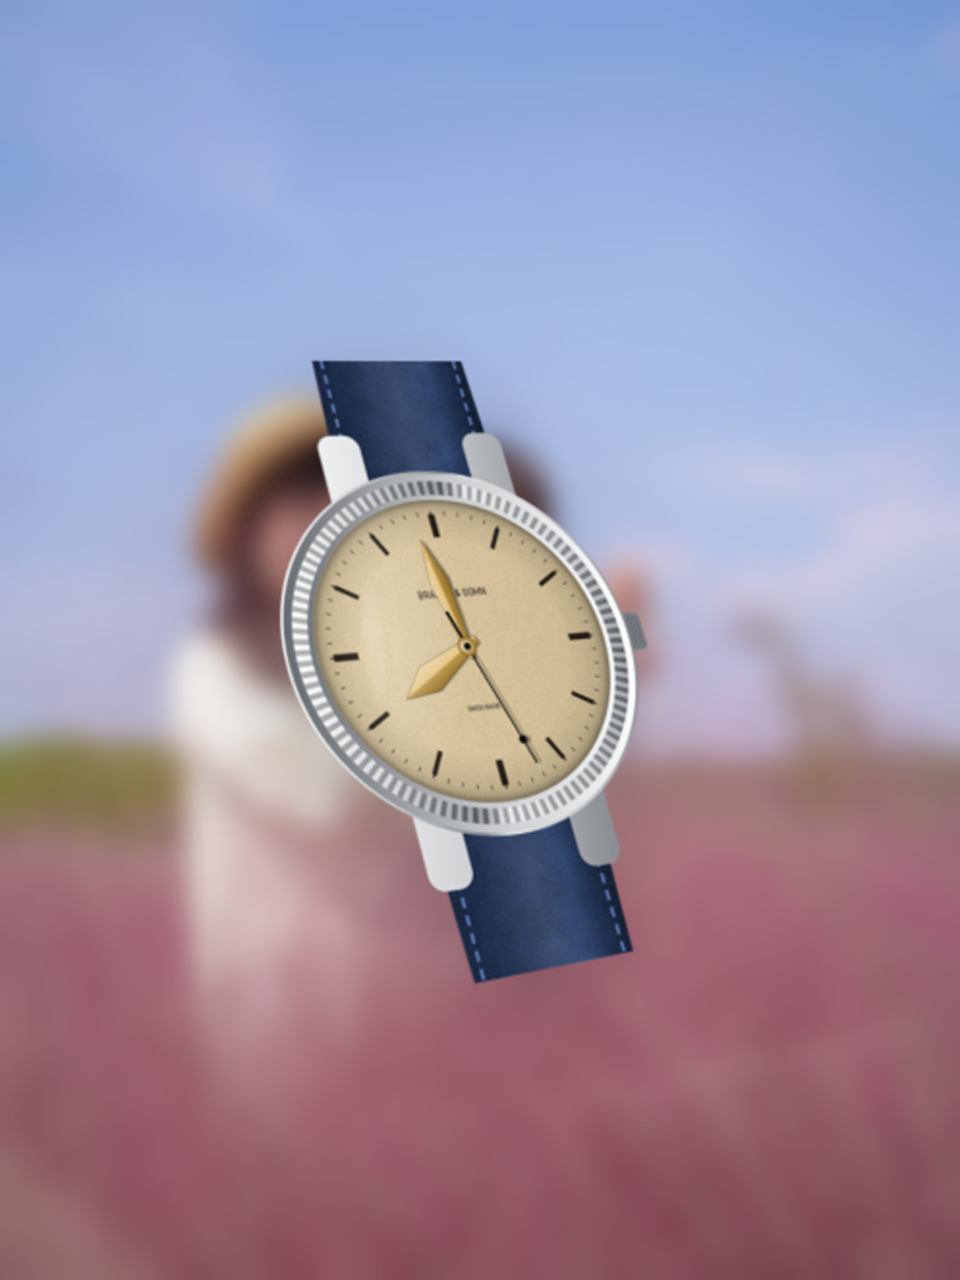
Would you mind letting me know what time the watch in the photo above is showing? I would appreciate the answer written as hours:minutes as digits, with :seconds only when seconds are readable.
7:58:27
